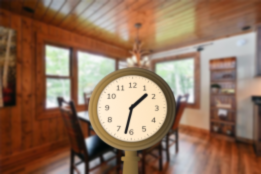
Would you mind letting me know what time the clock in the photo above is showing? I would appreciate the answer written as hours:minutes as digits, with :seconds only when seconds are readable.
1:32
